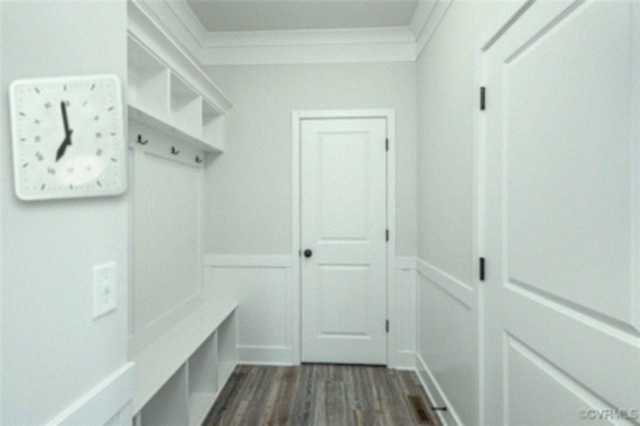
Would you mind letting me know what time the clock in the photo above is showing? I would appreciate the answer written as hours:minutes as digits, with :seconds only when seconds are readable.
6:59
